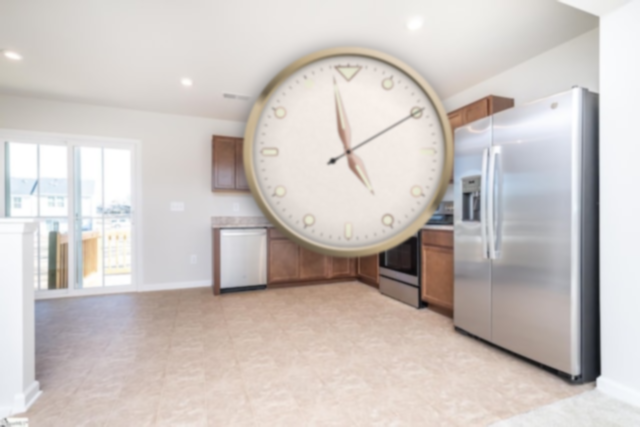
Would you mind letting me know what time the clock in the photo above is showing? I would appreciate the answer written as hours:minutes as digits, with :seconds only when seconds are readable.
4:58:10
